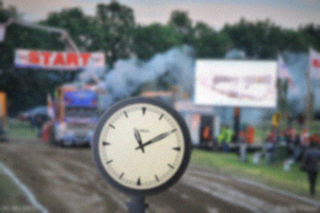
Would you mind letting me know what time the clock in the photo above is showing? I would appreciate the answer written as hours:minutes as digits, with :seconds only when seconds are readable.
11:10
